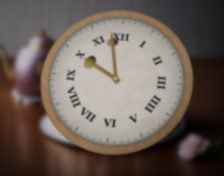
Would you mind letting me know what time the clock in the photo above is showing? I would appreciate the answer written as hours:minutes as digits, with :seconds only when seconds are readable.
9:58
